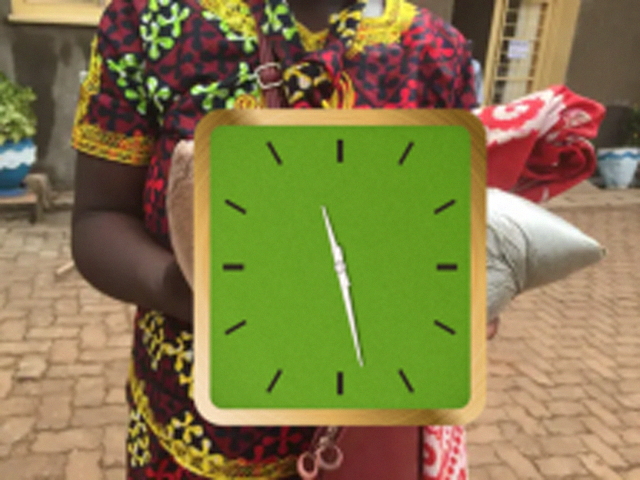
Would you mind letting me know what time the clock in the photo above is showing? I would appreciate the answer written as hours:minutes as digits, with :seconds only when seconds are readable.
11:28
